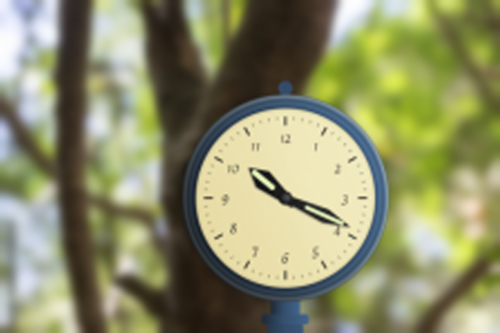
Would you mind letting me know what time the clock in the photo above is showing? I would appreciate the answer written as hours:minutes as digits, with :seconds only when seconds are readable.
10:19
